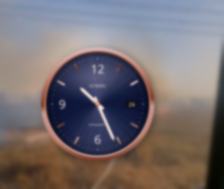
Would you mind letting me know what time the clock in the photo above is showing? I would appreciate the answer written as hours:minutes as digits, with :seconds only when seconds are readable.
10:26
